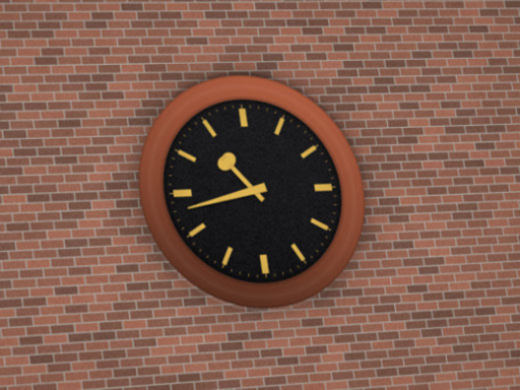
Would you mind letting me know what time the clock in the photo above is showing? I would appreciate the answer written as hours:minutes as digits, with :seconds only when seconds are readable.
10:43
